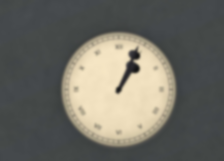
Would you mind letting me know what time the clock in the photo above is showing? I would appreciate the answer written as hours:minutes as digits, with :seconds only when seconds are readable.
1:04
